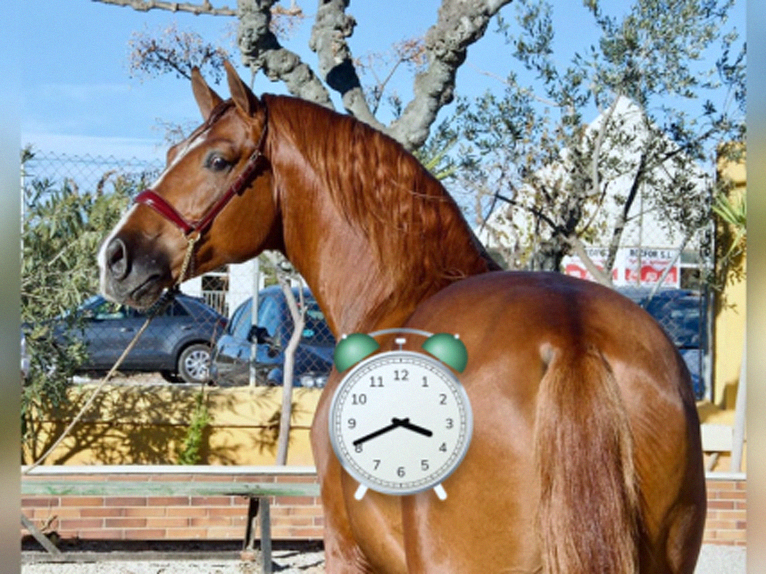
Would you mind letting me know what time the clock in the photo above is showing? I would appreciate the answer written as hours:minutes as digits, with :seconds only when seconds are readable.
3:41
